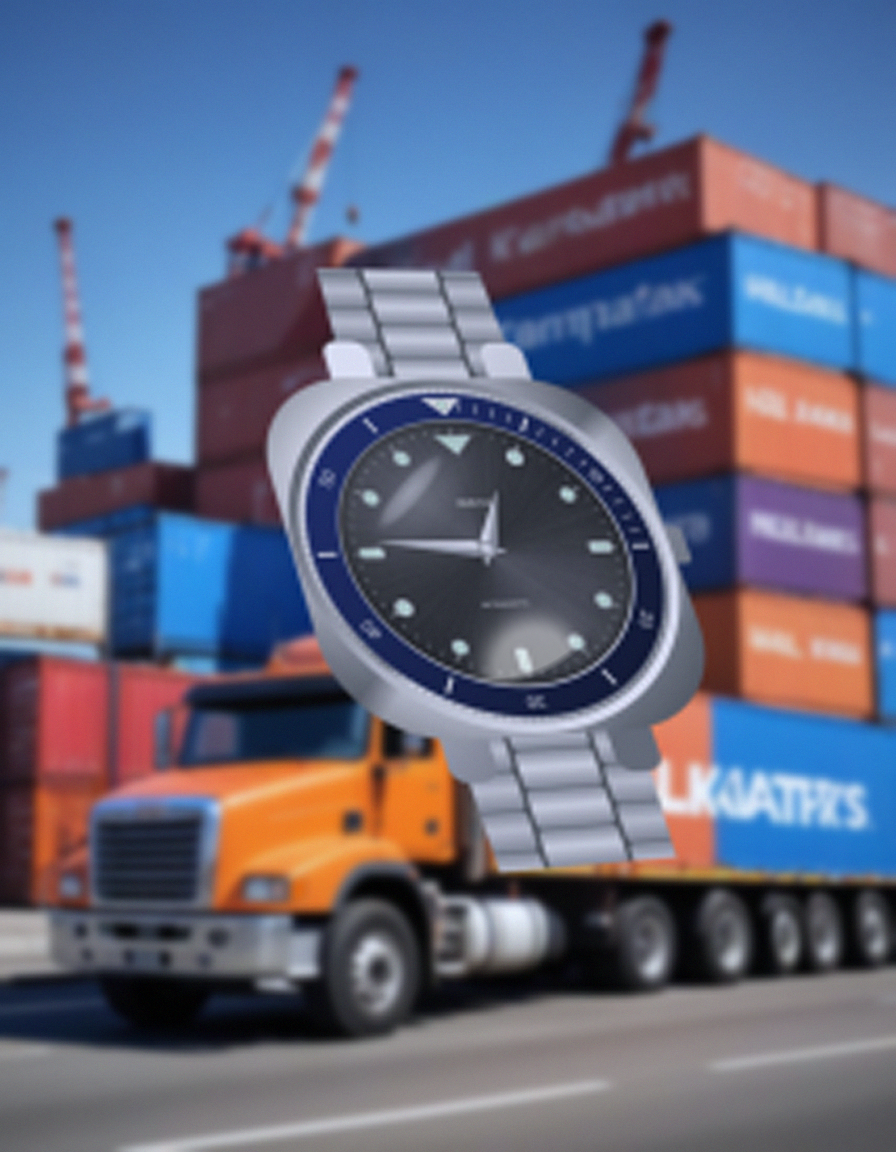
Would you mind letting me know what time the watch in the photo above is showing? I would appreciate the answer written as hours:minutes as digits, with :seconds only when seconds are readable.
12:46
